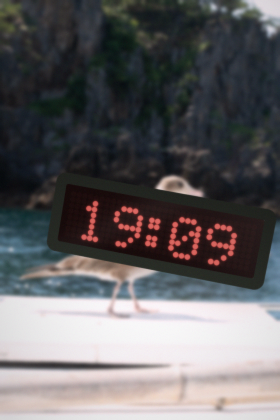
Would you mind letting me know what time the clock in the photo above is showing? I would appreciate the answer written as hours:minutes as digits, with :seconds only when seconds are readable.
19:09
